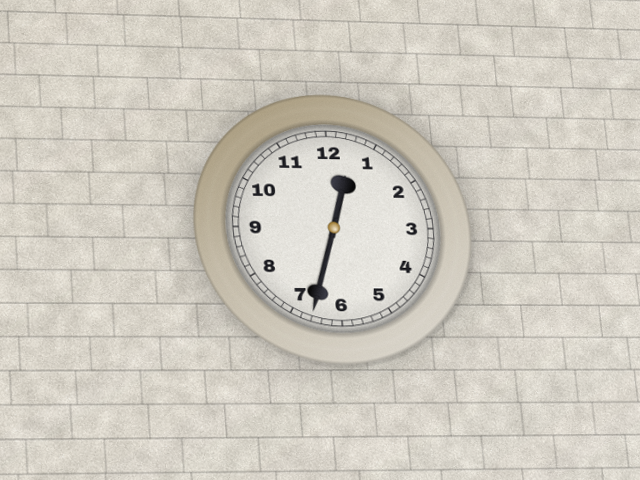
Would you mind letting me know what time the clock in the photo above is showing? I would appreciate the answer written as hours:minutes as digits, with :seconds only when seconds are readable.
12:33
